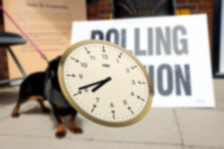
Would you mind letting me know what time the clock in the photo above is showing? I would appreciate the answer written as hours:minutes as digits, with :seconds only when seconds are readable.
7:41
